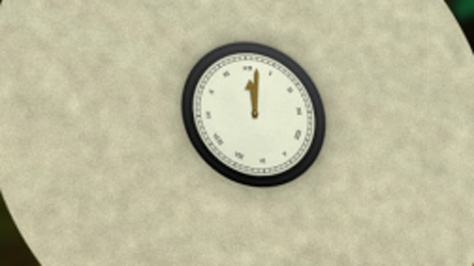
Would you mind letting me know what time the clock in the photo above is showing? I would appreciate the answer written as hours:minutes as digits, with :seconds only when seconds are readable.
12:02
